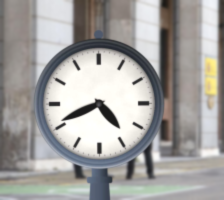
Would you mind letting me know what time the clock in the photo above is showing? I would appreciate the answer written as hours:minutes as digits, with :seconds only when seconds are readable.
4:41
